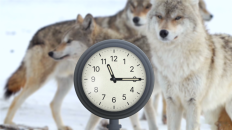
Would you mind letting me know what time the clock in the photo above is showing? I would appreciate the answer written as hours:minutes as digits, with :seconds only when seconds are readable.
11:15
